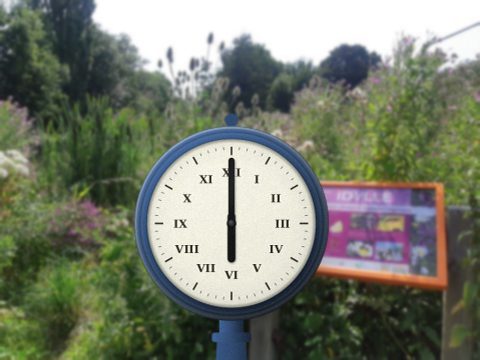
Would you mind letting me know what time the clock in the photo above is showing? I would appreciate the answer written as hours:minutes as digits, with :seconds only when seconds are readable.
6:00
